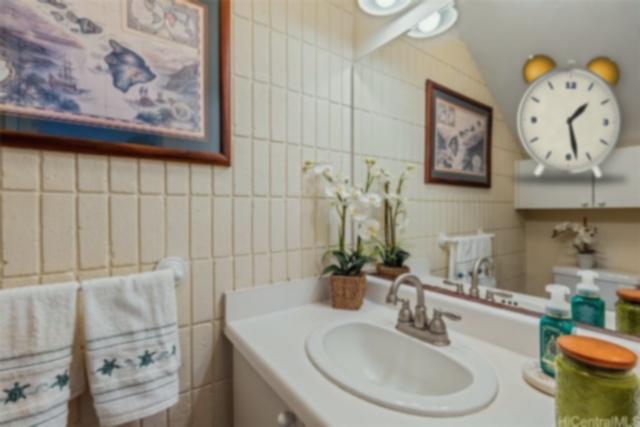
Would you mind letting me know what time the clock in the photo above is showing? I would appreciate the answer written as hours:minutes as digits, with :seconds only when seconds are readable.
1:28
